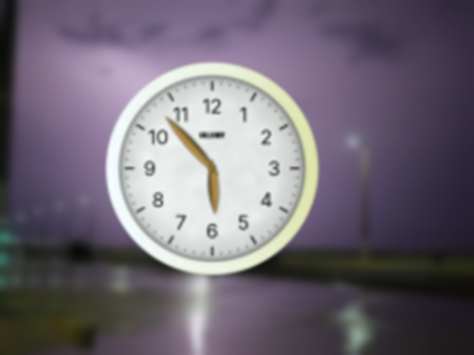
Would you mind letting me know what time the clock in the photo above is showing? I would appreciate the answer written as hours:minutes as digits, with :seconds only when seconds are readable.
5:53
